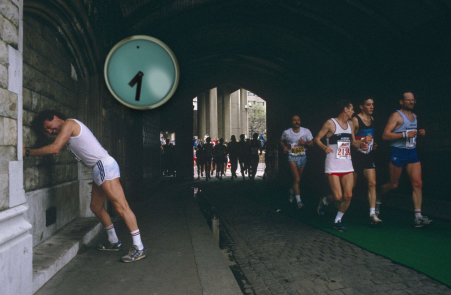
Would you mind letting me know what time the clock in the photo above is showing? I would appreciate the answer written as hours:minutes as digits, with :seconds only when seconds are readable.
7:32
